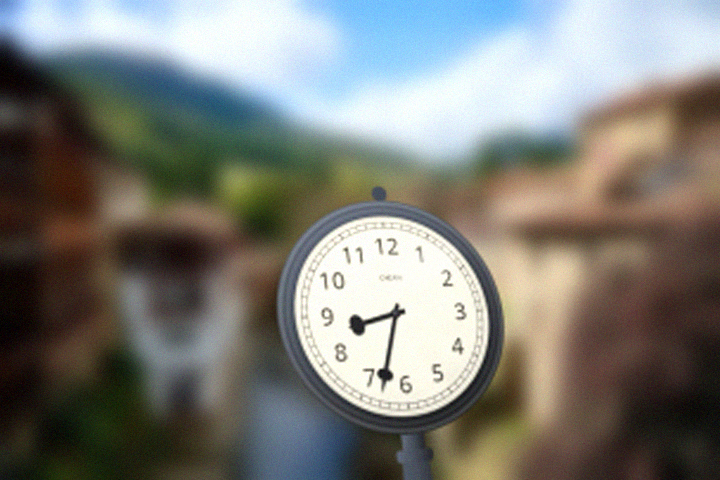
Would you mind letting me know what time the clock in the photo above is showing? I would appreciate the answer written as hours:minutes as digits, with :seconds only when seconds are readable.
8:33
